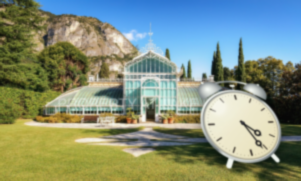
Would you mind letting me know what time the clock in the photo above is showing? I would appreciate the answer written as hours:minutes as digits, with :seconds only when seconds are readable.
4:26
